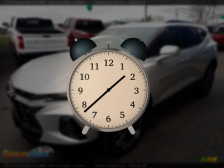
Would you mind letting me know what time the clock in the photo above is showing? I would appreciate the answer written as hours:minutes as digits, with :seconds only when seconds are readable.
1:38
